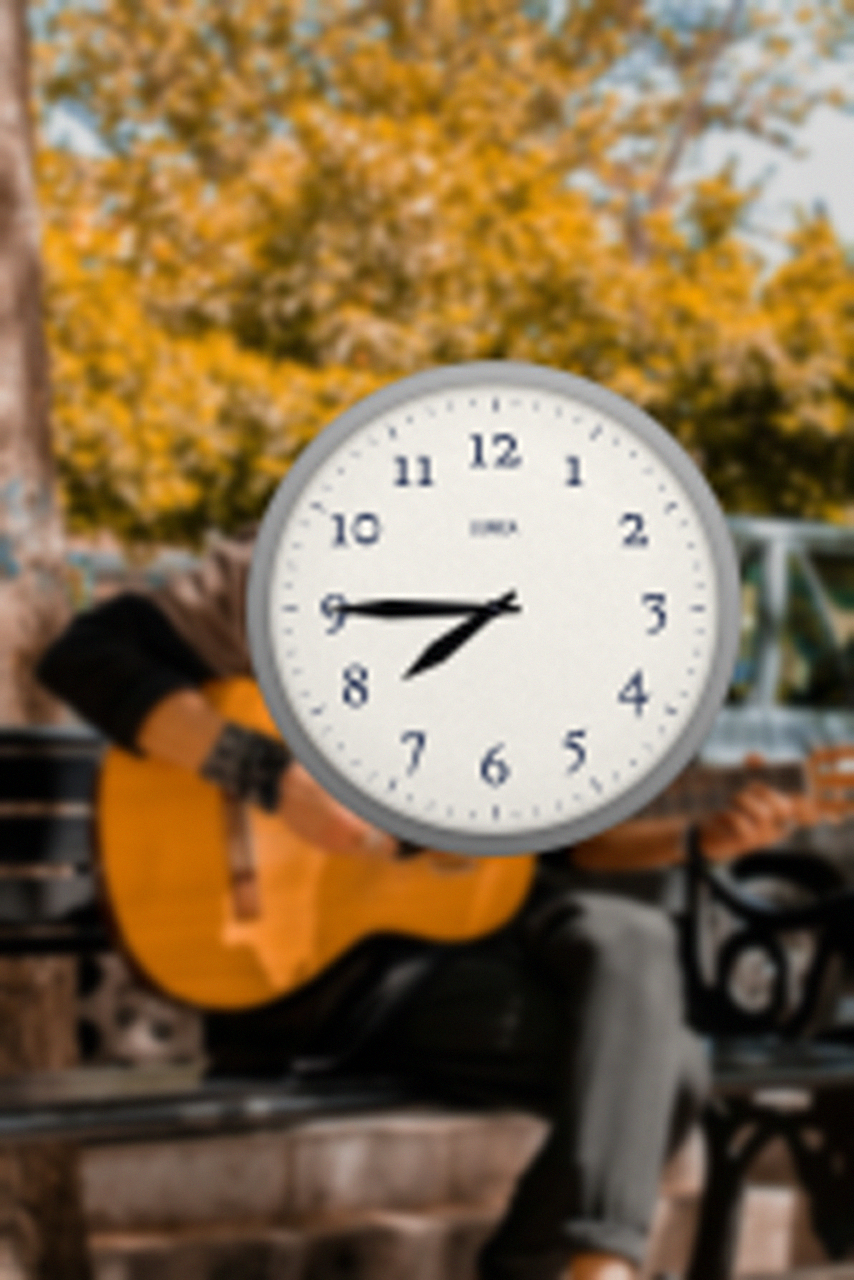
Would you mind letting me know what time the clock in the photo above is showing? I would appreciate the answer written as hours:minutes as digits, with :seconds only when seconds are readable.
7:45
